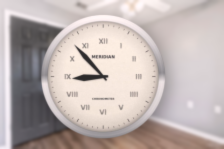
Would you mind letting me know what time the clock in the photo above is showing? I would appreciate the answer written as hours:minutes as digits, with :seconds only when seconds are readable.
8:53
